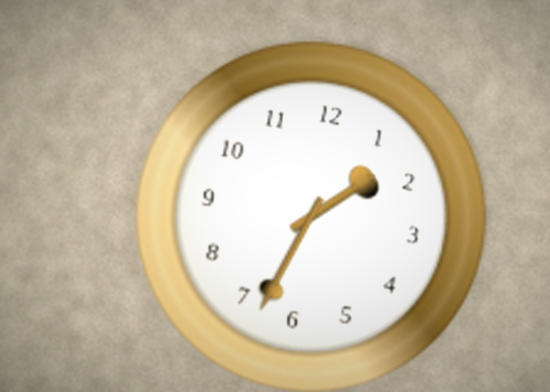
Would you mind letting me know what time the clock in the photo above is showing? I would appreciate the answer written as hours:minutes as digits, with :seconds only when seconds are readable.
1:33
